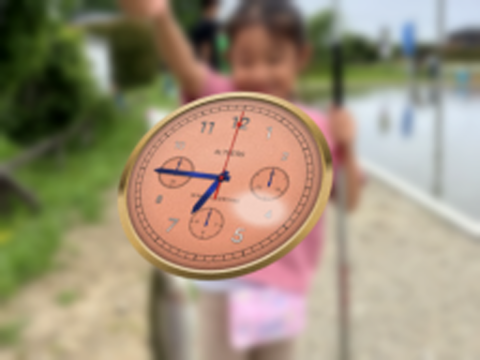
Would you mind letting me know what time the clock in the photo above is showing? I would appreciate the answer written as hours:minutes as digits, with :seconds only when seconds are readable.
6:45
